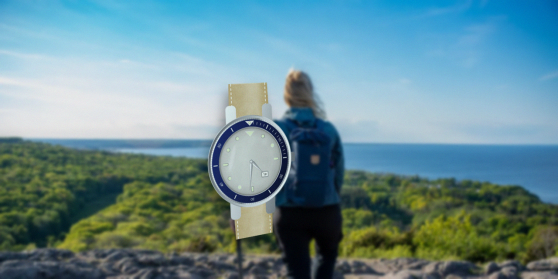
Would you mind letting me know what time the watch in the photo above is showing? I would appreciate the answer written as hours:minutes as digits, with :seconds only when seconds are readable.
4:31
